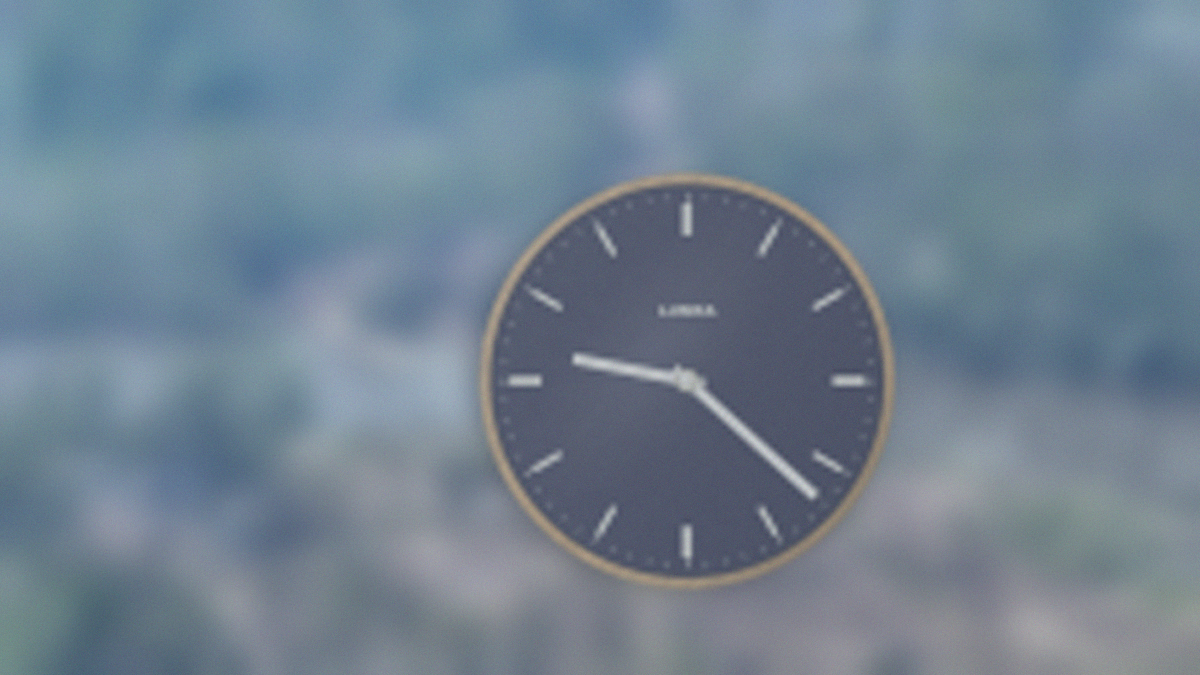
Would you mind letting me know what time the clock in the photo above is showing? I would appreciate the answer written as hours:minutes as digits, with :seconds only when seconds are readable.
9:22
